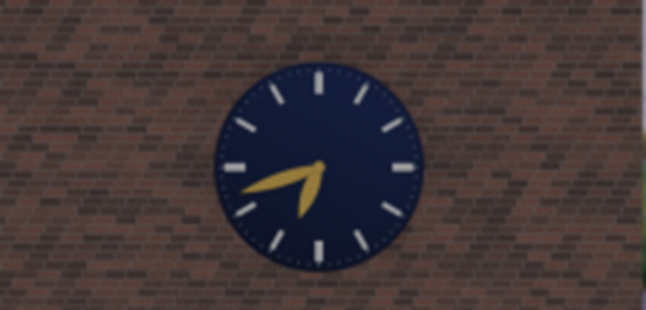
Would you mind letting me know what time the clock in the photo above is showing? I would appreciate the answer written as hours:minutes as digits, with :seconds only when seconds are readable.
6:42
